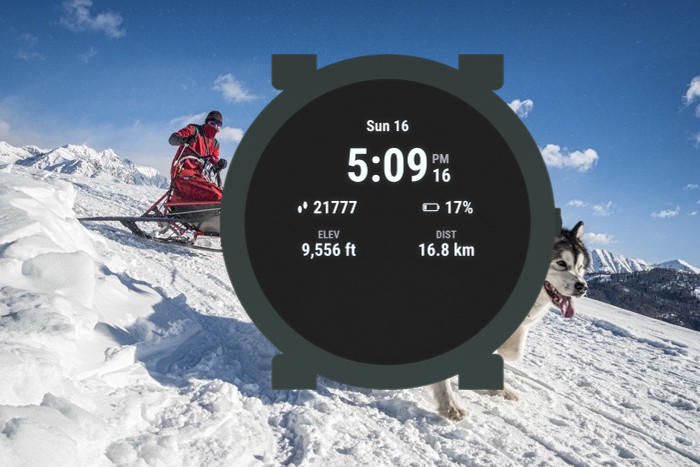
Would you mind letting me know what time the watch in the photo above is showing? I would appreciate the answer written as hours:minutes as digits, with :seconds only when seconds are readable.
5:09:16
